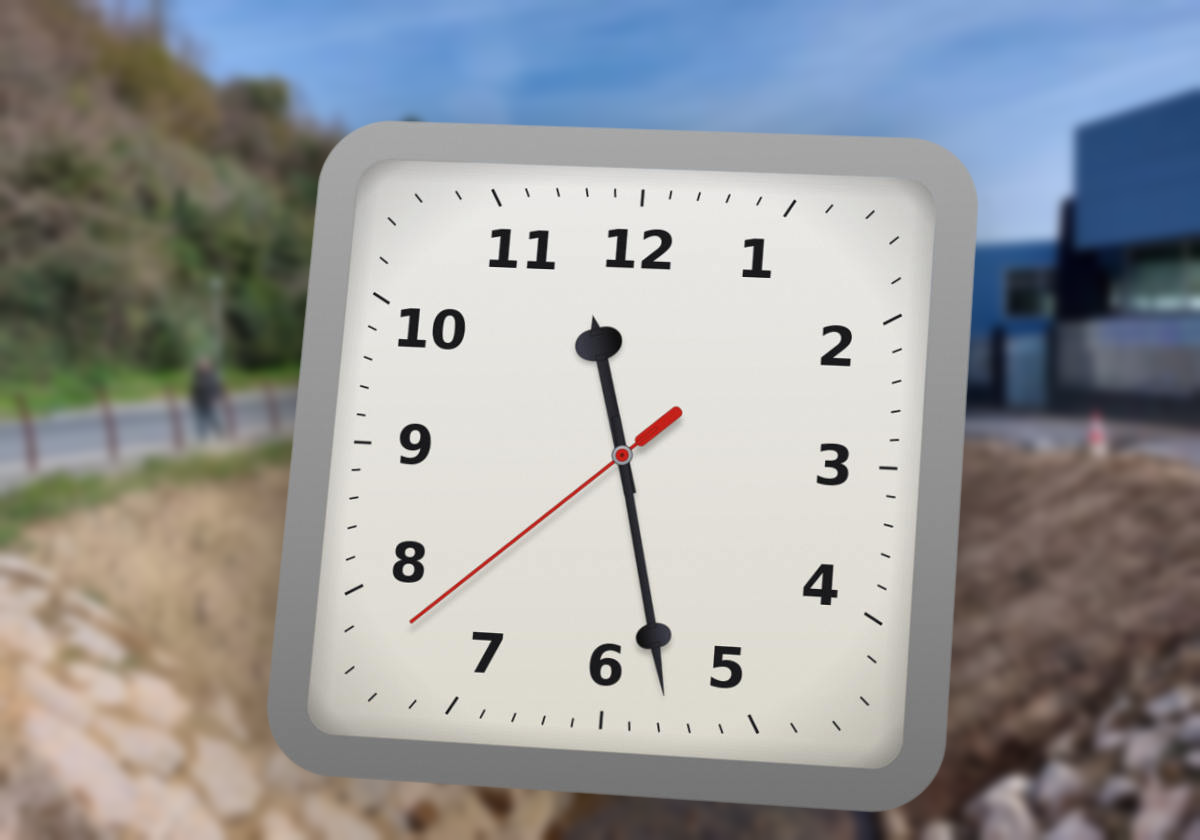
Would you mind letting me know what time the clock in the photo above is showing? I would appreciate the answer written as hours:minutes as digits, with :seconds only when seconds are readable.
11:27:38
